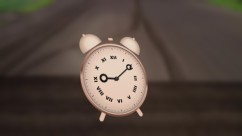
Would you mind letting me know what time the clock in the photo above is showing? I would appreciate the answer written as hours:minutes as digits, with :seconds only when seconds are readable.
9:09
